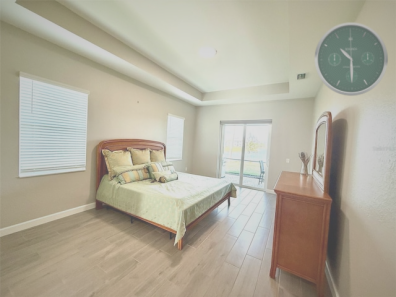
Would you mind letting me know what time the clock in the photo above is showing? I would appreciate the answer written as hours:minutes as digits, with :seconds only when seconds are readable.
10:30
